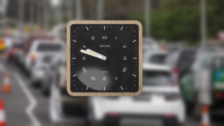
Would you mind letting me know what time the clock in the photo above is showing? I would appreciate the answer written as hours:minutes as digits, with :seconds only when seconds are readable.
9:48
